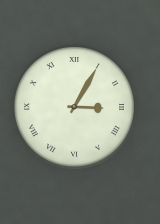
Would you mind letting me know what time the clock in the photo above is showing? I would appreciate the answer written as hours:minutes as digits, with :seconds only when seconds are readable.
3:05
